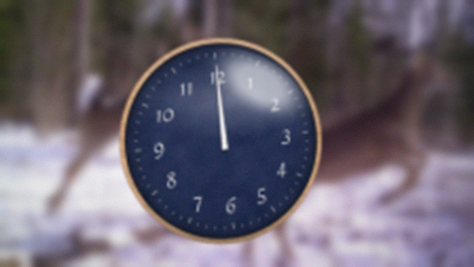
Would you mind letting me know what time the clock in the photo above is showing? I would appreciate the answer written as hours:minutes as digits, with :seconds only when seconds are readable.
12:00
